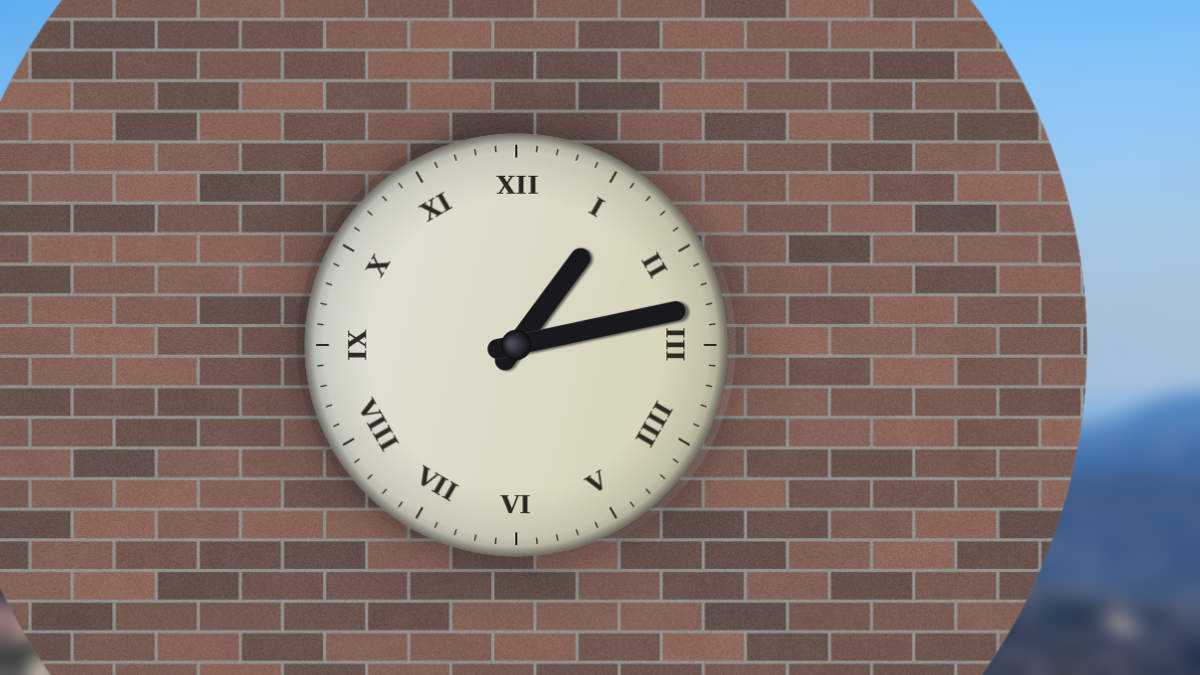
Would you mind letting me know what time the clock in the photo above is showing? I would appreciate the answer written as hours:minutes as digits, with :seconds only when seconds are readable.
1:13
